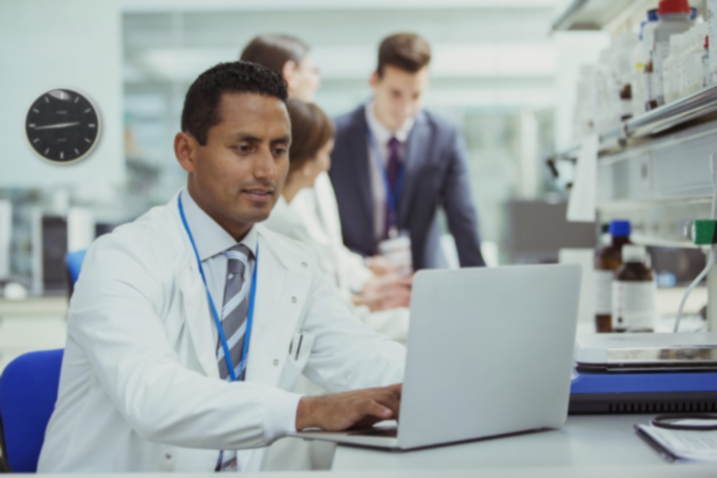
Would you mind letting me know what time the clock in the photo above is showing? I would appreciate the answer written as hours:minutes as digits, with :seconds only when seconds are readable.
2:44
